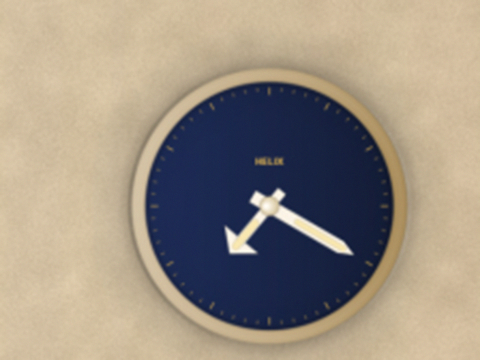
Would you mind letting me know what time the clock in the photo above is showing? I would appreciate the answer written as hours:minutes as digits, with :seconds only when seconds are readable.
7:20
